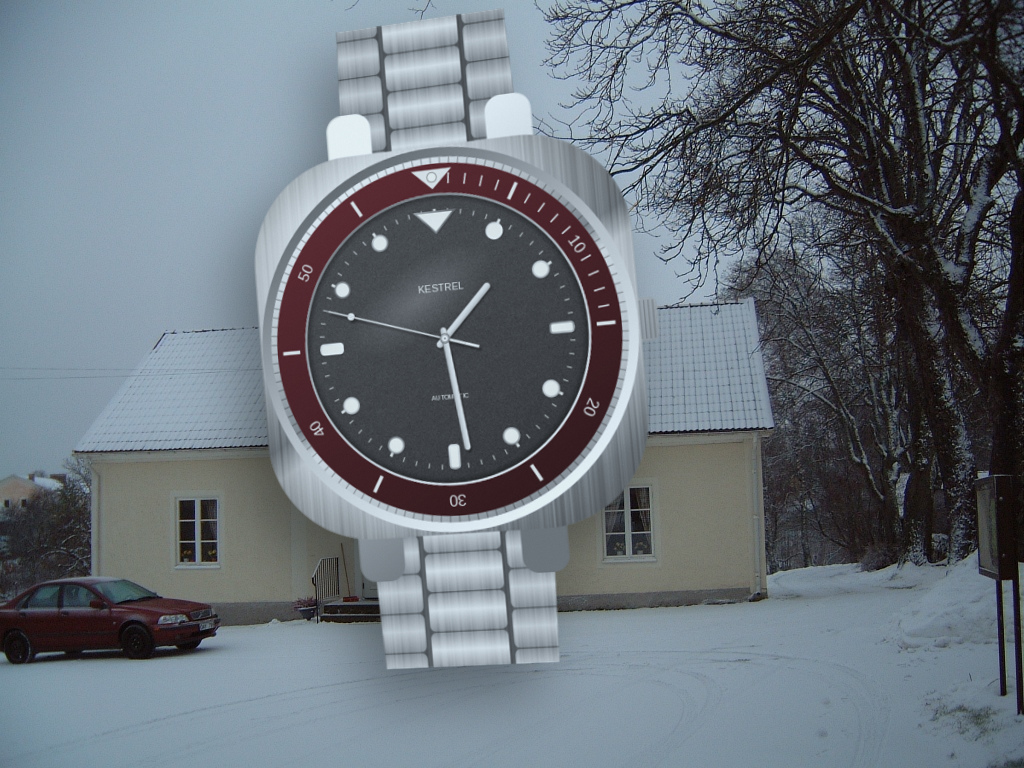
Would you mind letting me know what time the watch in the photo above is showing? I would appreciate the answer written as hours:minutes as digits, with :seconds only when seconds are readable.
1:28:48
